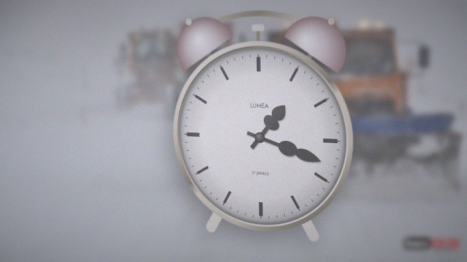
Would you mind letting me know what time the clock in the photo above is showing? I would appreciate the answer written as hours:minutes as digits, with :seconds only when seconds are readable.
1:18
